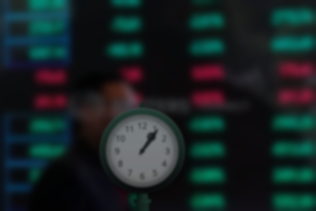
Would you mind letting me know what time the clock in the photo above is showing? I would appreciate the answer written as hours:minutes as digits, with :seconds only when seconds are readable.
1:06
